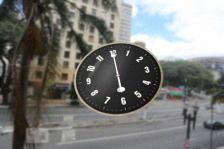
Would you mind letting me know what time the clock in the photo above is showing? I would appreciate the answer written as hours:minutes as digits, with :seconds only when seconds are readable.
6:00
